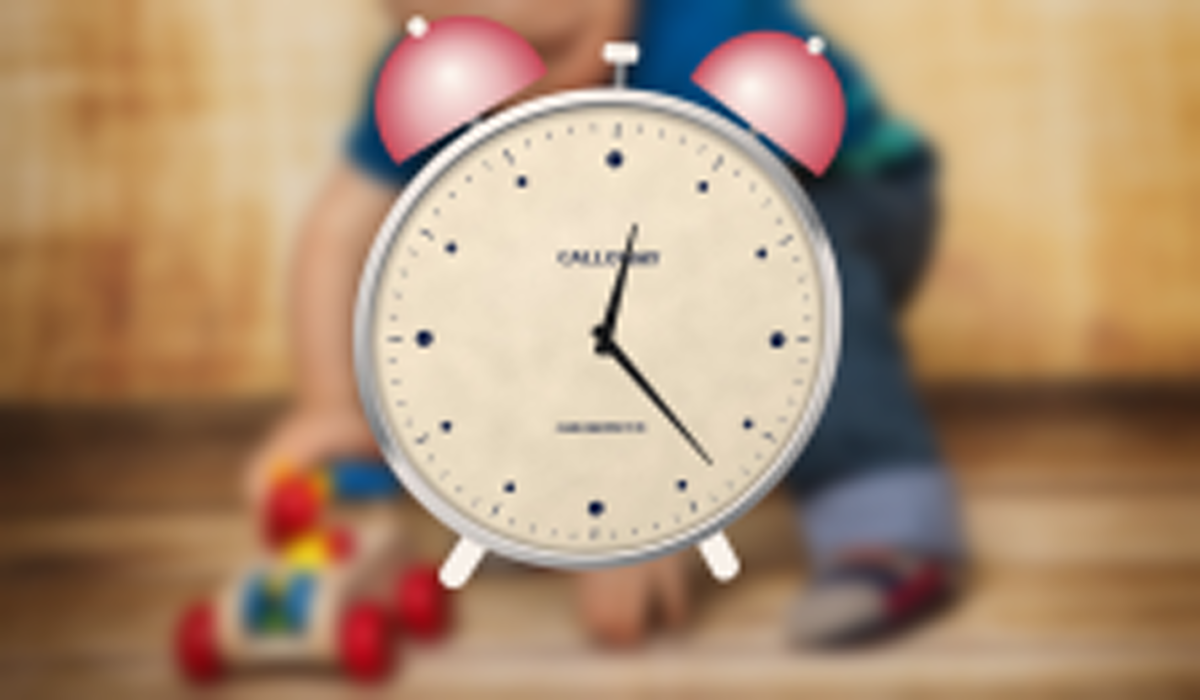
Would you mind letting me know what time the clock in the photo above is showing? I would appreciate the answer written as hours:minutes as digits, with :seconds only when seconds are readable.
12:23
